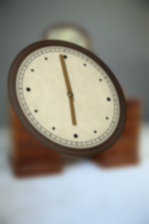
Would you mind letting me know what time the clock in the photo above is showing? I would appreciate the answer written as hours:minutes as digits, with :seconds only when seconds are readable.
5:59
